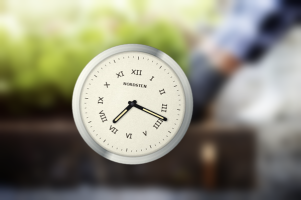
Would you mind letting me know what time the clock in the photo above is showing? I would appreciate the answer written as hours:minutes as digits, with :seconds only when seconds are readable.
7:18
